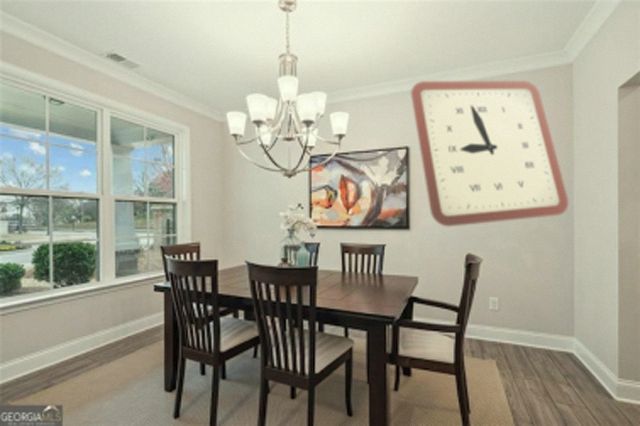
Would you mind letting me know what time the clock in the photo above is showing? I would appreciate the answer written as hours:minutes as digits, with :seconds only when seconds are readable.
8:58
